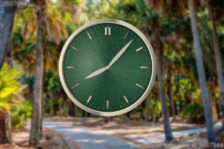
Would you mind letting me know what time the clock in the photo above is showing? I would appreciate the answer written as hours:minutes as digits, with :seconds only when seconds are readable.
8:07
